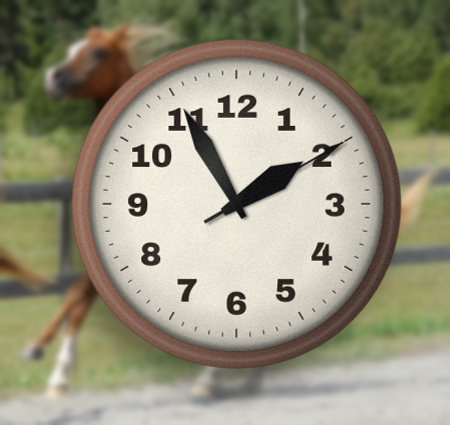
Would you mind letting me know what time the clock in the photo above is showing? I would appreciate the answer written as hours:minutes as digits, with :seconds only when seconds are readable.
1:55:10
